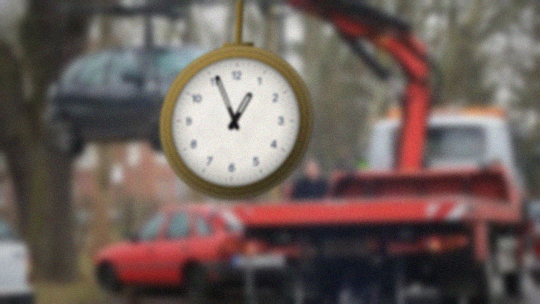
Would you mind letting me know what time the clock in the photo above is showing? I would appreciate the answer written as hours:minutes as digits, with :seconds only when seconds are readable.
12:56
